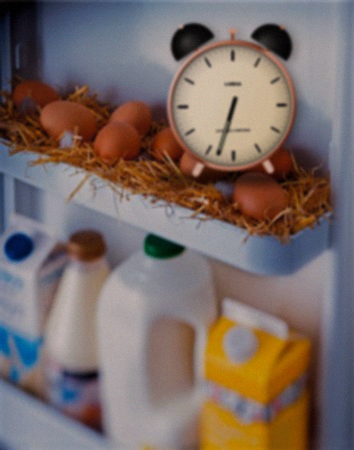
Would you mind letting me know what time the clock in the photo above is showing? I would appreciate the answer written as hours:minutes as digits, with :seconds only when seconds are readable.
6:33
